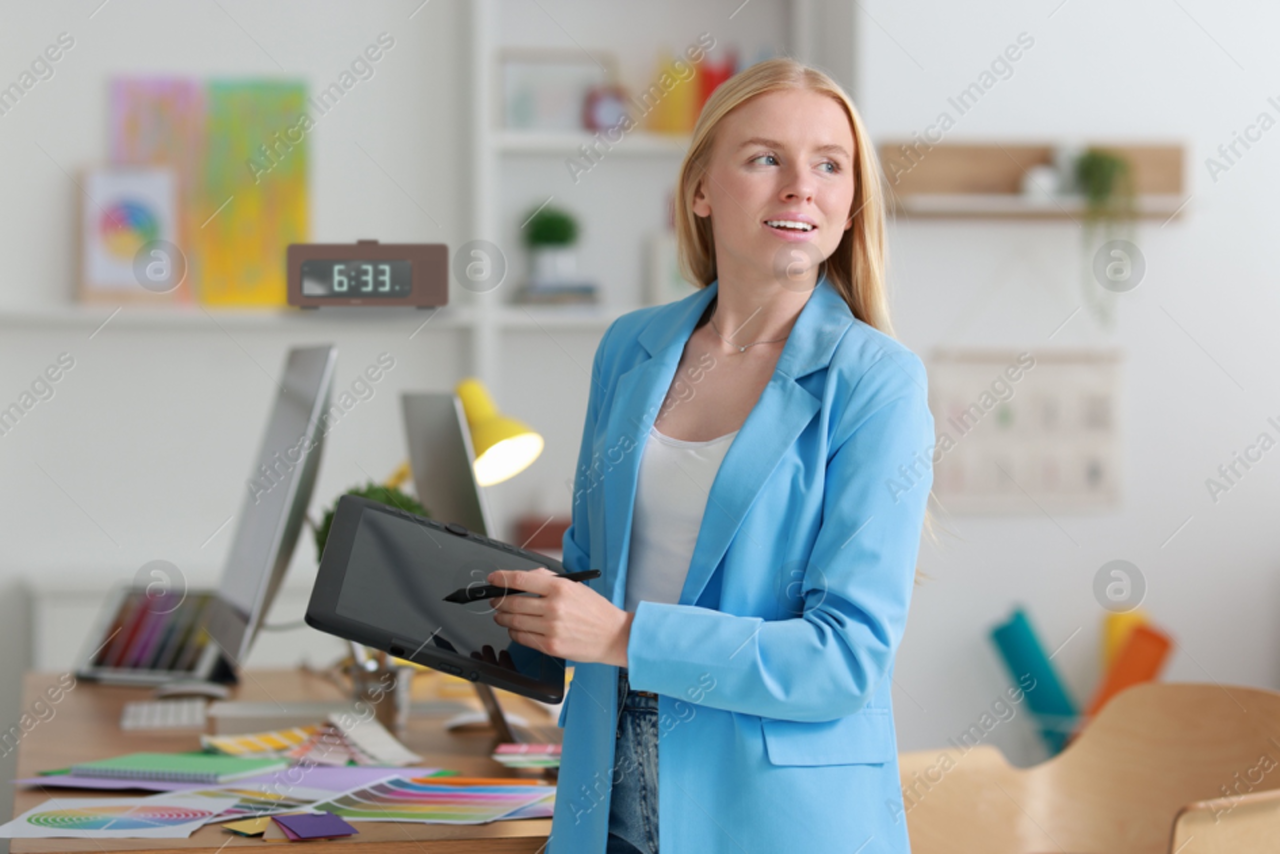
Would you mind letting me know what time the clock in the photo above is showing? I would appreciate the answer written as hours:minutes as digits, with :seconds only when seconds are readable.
6:33
